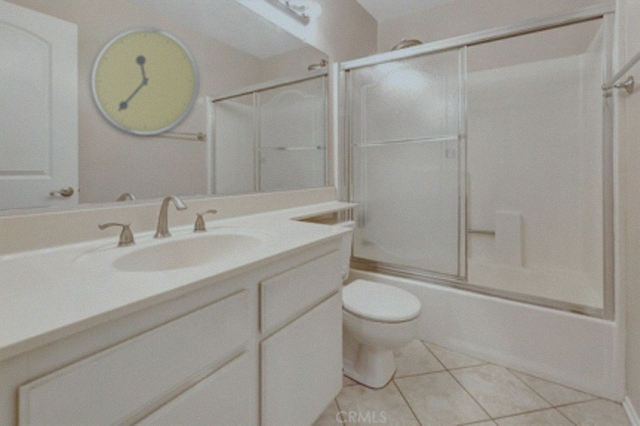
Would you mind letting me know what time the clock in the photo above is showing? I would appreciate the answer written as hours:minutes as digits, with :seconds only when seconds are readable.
11:37
